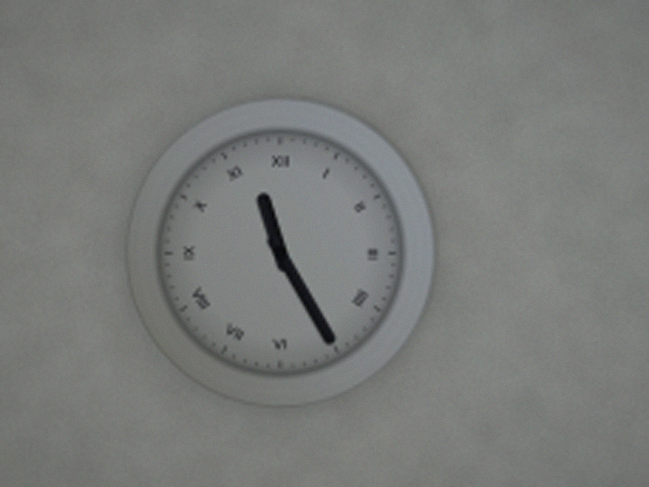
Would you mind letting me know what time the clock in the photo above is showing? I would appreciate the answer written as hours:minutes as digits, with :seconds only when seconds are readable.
11:25
